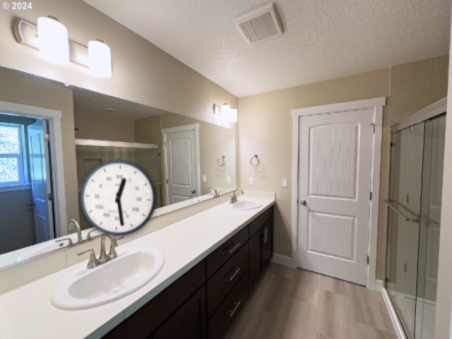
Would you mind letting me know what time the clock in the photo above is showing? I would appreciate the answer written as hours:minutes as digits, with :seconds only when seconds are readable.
12:28
